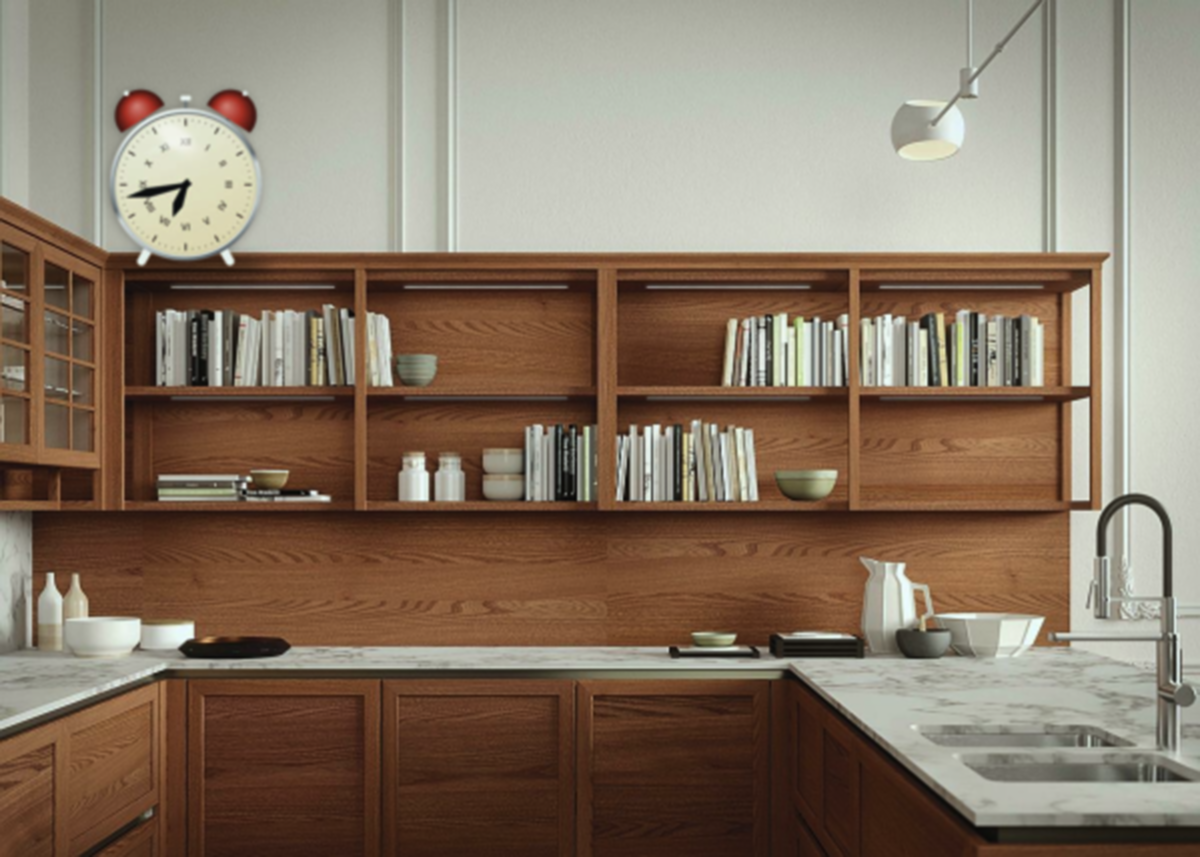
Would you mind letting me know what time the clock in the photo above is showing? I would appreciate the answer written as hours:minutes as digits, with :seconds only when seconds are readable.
6:43
